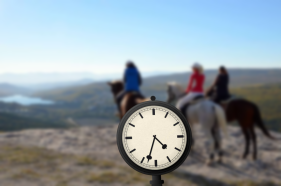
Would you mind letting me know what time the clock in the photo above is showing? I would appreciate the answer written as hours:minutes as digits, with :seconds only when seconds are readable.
4:33
